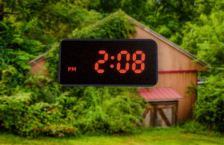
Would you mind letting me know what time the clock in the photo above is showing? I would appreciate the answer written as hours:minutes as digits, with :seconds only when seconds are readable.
2:08
